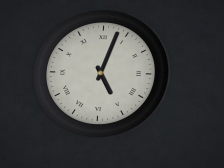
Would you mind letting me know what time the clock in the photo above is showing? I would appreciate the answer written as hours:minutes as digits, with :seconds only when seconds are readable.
5:03
